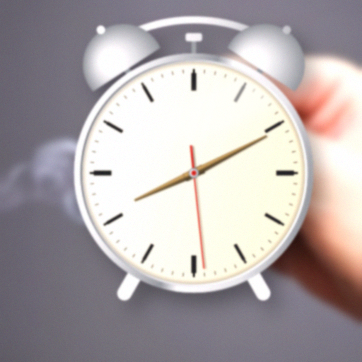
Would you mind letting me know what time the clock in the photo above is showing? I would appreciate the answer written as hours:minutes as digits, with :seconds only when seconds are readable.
8:10:29
